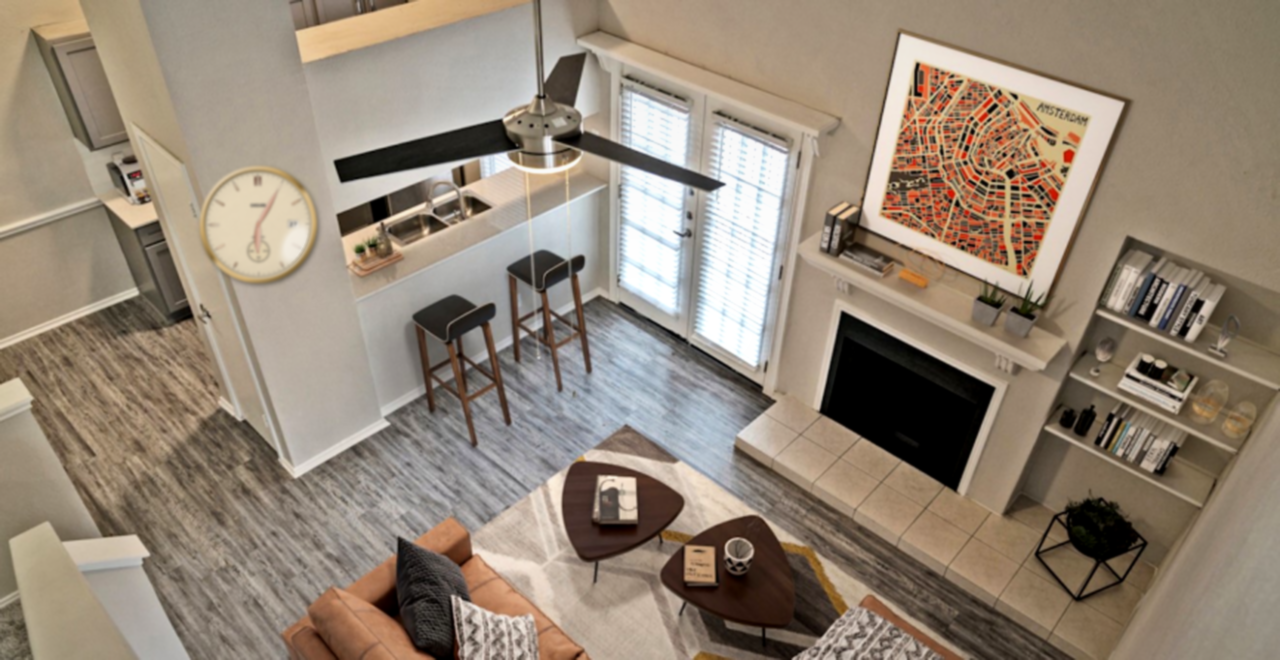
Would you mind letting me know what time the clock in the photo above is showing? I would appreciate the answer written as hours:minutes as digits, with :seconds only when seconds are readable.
6:05
